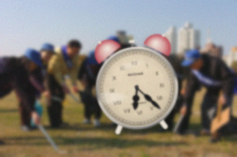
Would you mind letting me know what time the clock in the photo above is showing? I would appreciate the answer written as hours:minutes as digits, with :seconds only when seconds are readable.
6:23
